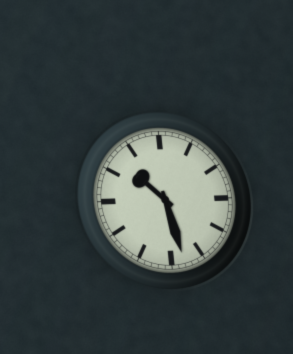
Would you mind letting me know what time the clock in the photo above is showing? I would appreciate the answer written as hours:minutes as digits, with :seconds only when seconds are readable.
10:28
